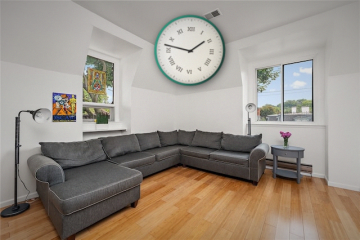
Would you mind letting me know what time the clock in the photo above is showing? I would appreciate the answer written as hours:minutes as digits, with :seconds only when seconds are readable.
1:47
